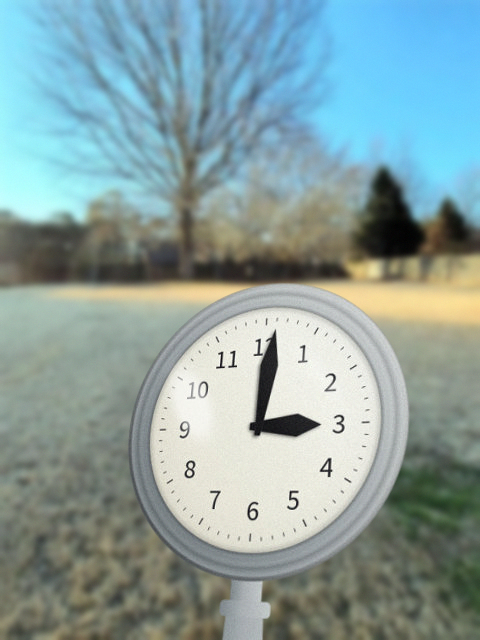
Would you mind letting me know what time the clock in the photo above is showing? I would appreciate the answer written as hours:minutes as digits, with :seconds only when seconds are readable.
3:01
